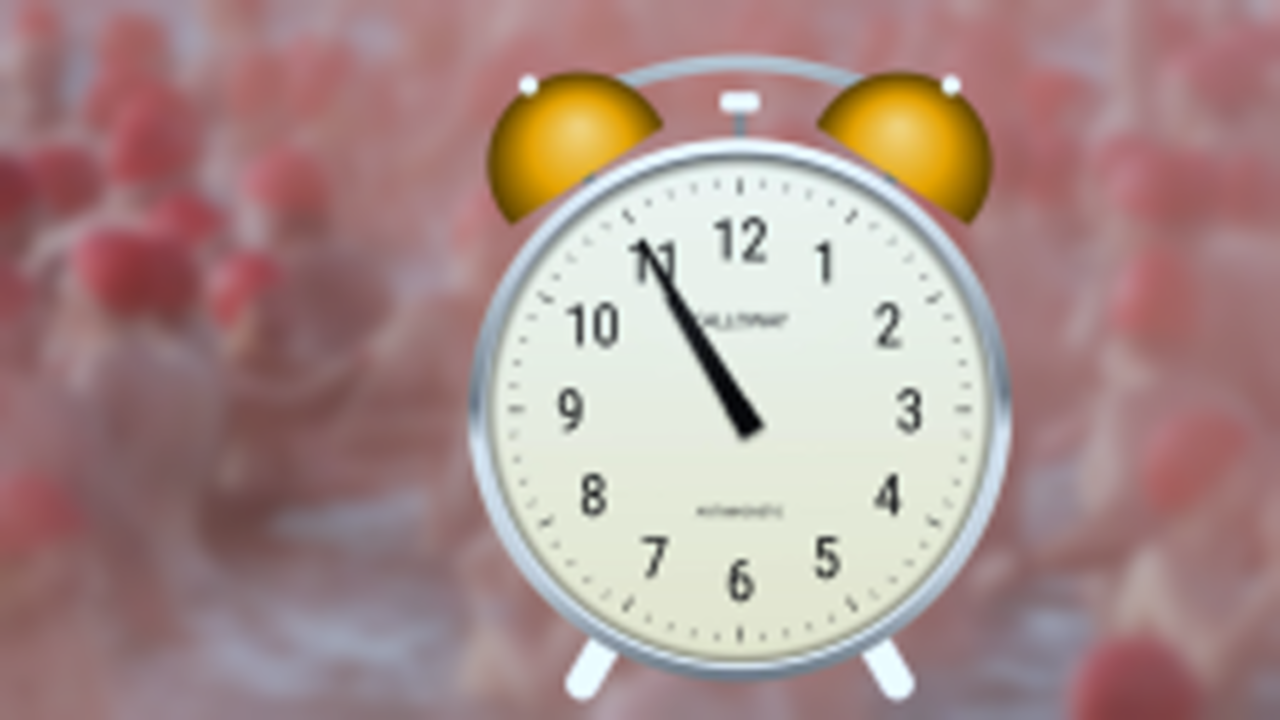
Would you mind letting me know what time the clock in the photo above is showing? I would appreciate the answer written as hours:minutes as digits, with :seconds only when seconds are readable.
10:55
